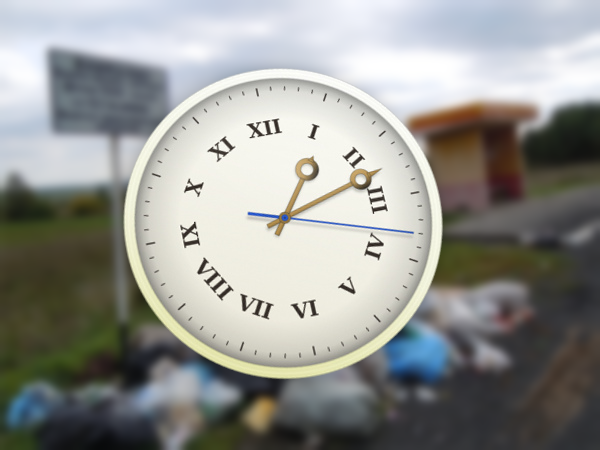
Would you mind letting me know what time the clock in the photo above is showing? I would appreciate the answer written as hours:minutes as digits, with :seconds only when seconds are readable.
1:12:18
